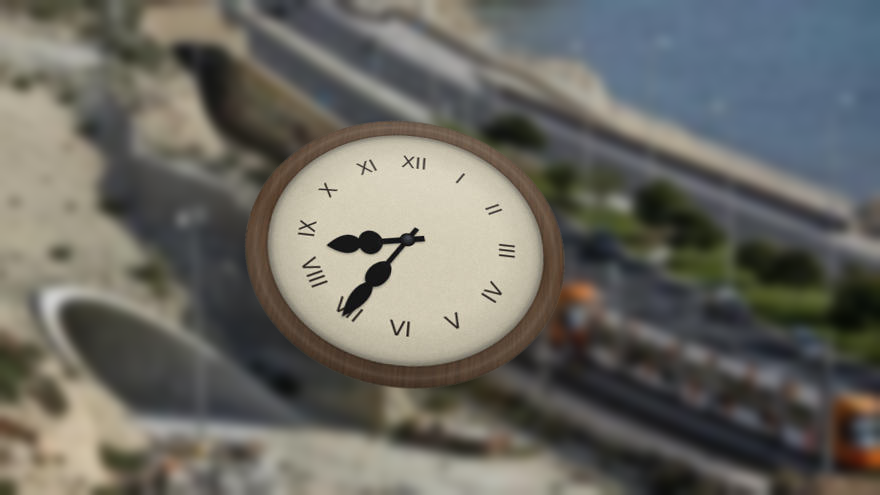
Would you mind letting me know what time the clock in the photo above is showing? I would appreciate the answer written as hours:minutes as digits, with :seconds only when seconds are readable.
8:35
